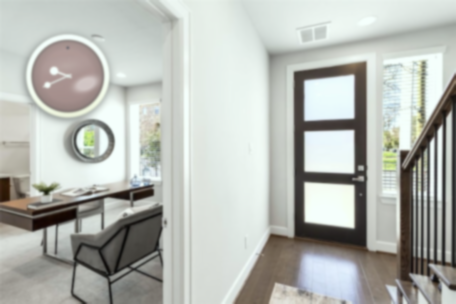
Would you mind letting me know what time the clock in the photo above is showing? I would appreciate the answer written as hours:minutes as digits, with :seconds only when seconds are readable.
9:41
